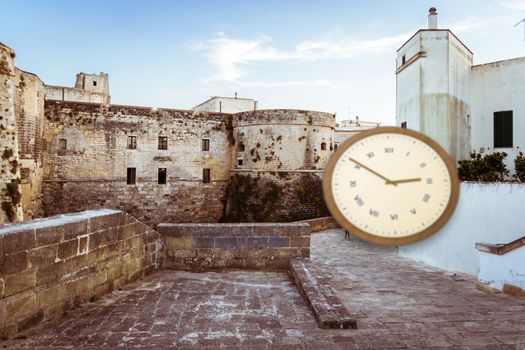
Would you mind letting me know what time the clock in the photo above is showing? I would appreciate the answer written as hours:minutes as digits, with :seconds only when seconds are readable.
2:51
